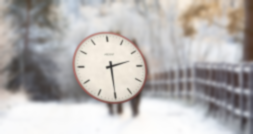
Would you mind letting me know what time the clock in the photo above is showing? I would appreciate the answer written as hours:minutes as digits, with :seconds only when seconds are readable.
2:30
